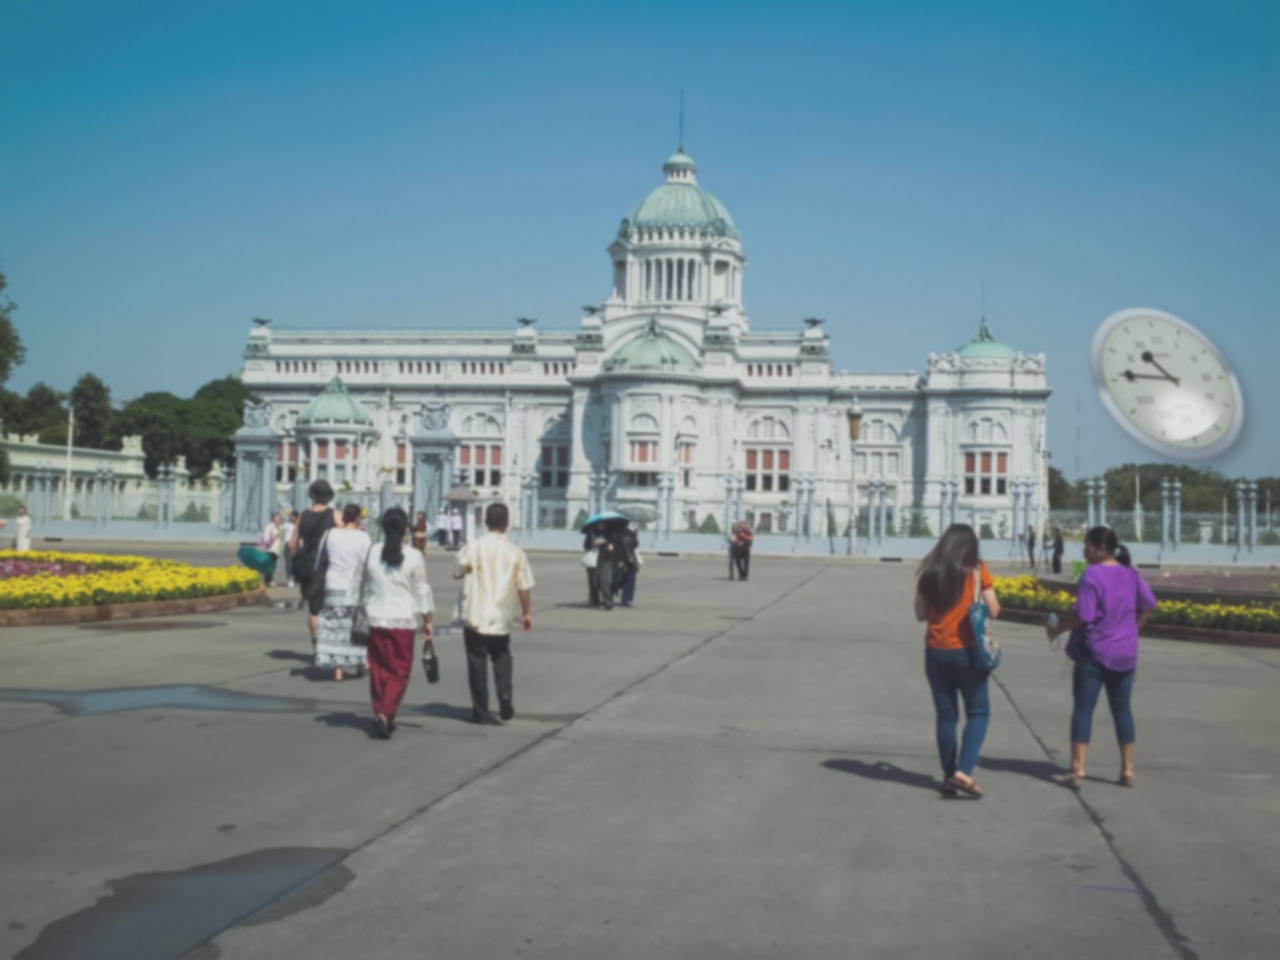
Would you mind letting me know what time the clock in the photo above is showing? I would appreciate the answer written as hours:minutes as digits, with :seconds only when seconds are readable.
10:46
